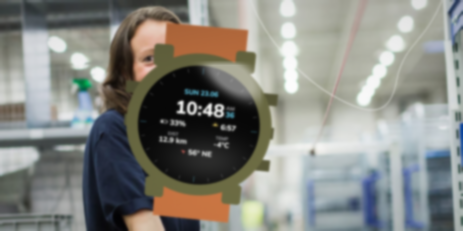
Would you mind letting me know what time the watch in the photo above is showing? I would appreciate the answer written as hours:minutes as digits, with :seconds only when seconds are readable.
10:48
